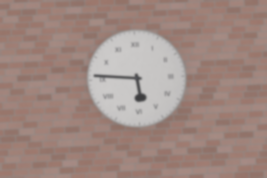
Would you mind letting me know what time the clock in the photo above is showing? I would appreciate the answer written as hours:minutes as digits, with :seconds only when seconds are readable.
5:46
